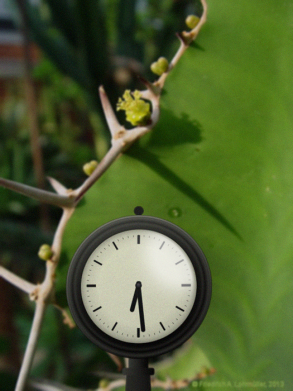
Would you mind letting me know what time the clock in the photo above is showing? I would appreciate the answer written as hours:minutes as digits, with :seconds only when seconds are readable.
6:29
